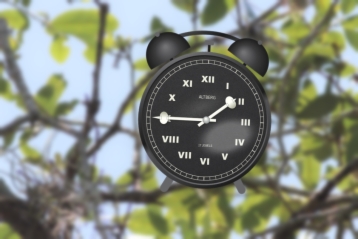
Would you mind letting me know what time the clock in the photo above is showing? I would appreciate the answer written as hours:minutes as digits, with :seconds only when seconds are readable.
1:45
